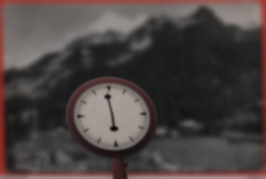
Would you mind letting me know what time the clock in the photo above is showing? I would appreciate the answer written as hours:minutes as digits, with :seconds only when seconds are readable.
5:59
